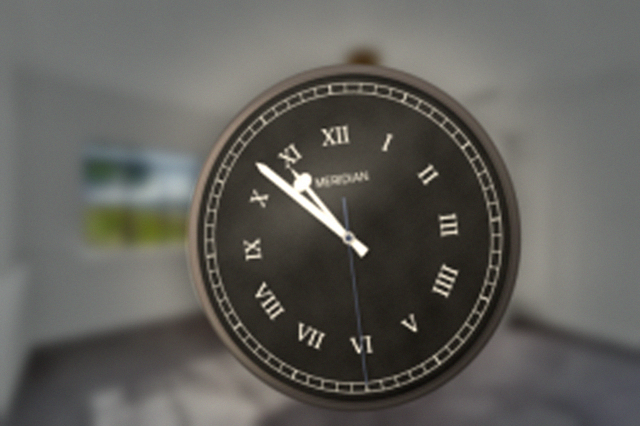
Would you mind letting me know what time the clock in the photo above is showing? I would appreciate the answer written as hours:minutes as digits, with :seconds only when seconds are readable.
10:52:30
